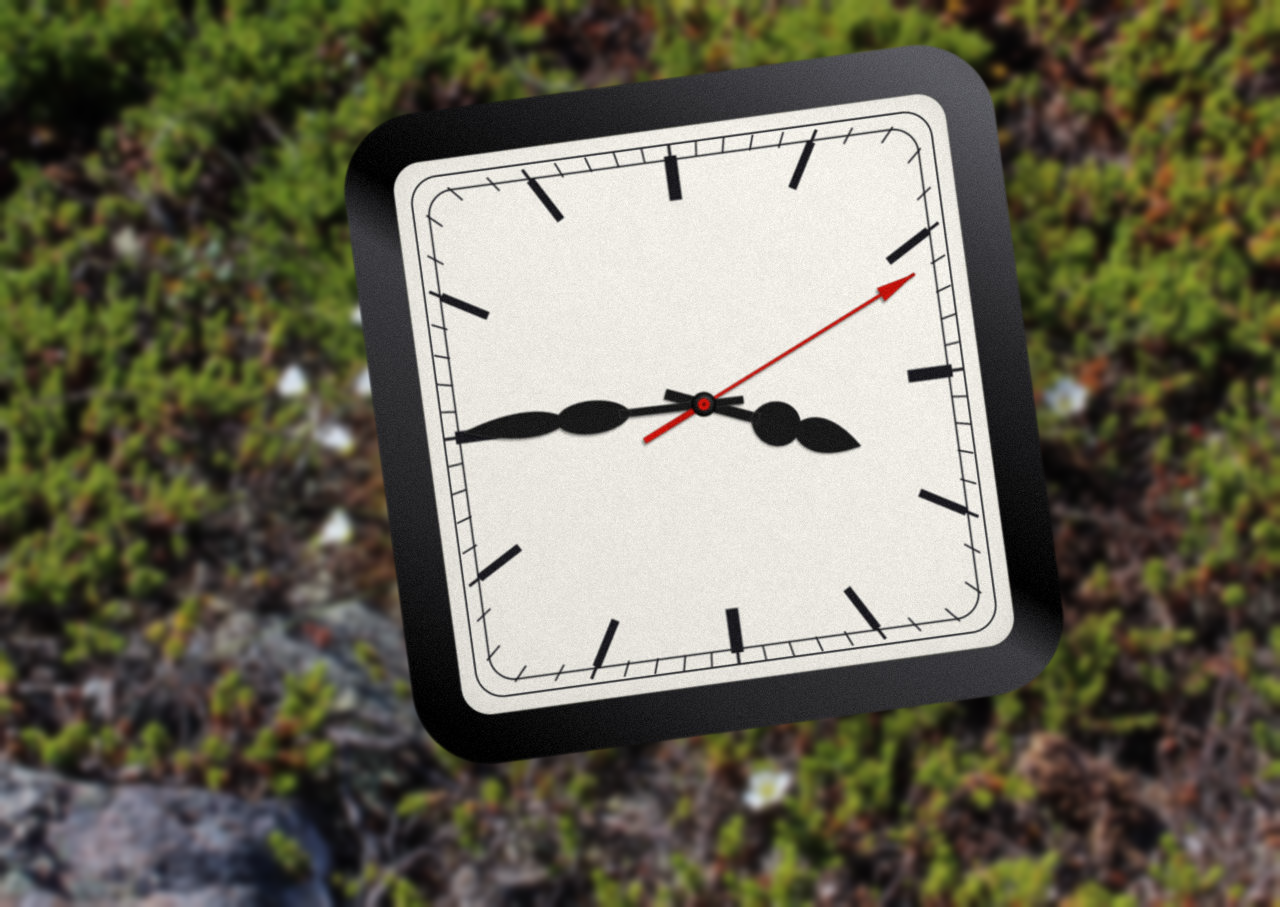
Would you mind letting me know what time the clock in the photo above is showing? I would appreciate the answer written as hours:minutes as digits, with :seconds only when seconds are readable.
3:45:11
